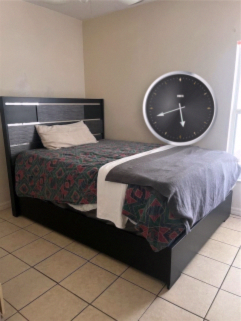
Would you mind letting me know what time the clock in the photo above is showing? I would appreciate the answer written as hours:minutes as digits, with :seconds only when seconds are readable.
5:42
